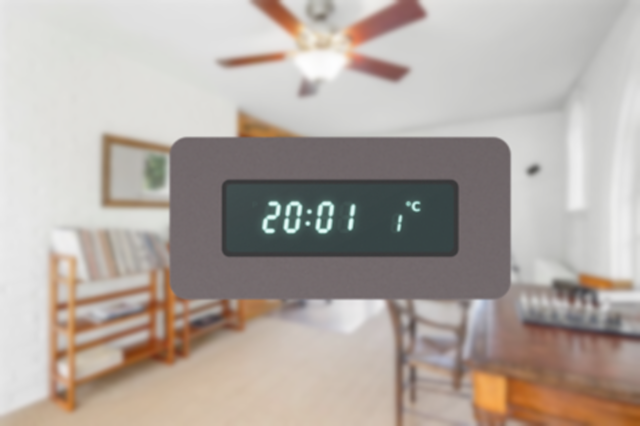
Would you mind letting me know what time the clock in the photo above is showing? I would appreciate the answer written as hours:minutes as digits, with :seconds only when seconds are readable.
20:01
